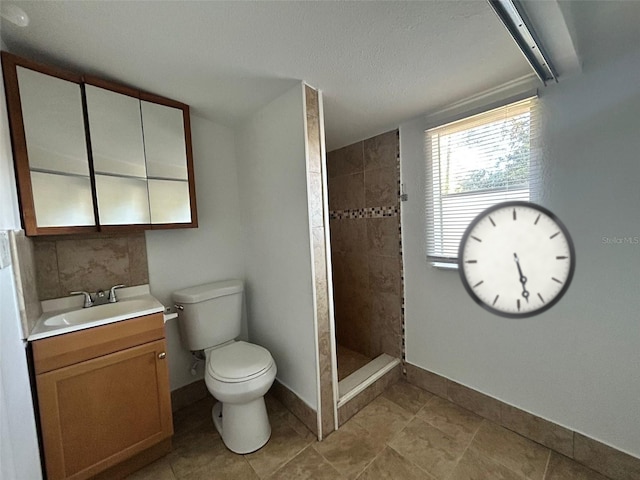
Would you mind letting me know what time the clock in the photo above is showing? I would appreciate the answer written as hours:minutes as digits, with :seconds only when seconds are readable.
5:28
